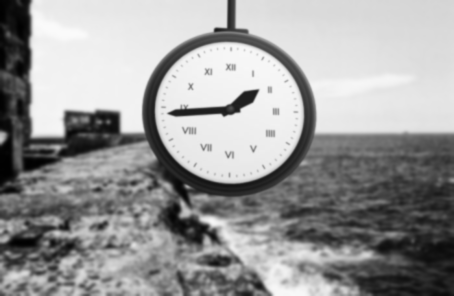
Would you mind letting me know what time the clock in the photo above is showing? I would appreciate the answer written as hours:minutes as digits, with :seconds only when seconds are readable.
1:44
